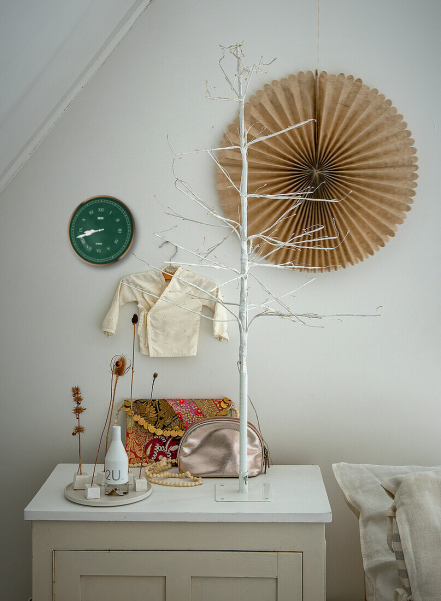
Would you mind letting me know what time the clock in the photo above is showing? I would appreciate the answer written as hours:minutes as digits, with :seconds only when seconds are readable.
8:42
